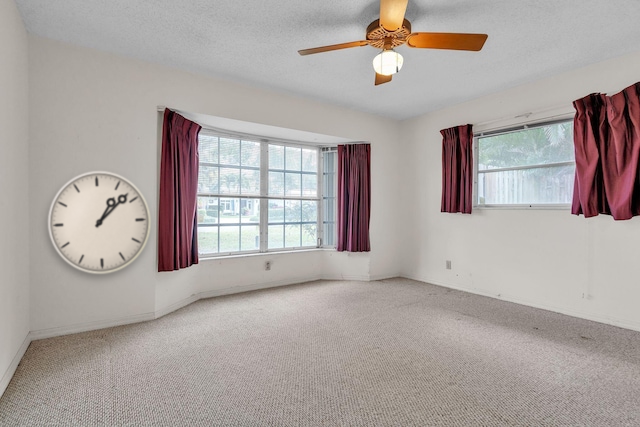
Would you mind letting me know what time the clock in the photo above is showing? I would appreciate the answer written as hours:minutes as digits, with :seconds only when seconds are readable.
1:08
